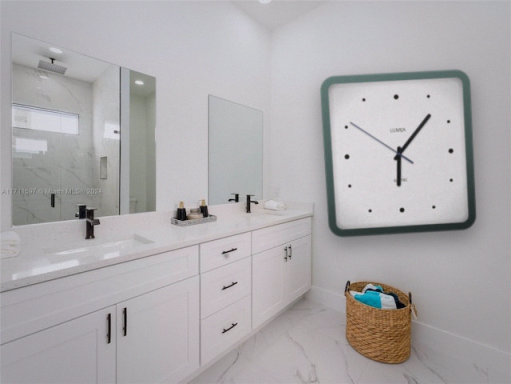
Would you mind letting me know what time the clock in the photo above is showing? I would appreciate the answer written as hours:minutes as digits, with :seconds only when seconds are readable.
6:06:51
